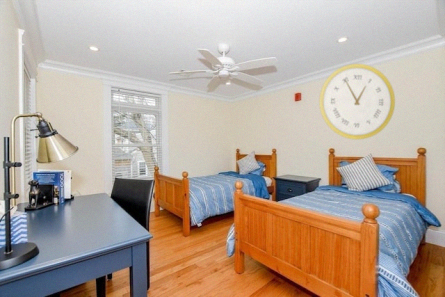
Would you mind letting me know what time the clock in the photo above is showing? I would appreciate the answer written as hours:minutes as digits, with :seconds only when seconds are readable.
12:55
